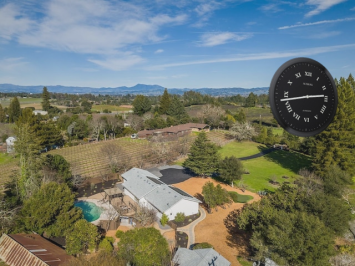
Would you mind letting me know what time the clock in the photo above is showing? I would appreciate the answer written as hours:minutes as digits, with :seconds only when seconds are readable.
2:43
